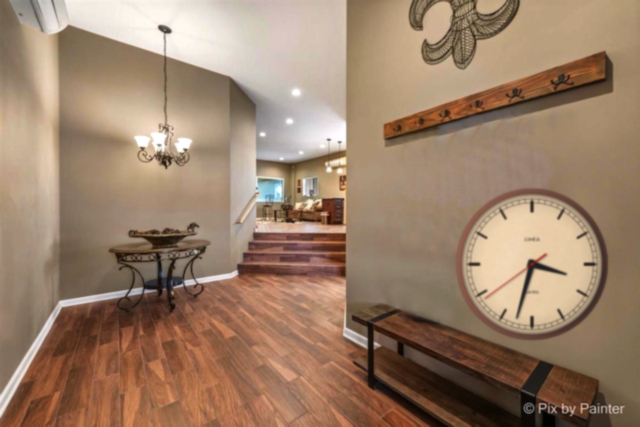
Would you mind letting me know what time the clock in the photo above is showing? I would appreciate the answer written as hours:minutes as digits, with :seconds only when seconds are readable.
3:32:39
